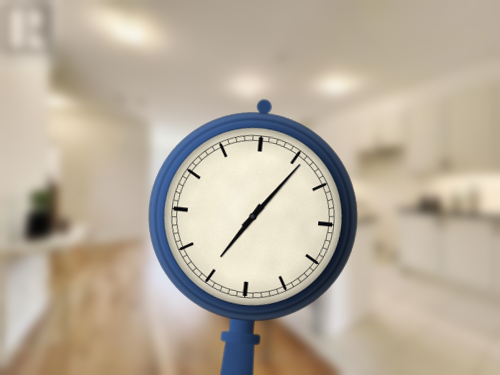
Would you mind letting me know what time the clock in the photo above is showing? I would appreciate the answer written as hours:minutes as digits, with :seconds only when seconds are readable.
7:06
